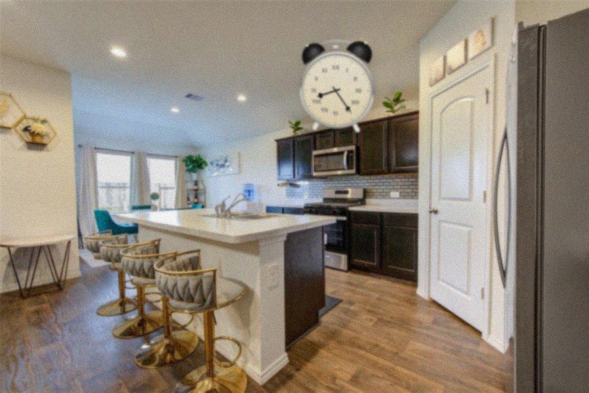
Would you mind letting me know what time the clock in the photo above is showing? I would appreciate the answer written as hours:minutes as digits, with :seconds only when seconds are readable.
8:24
